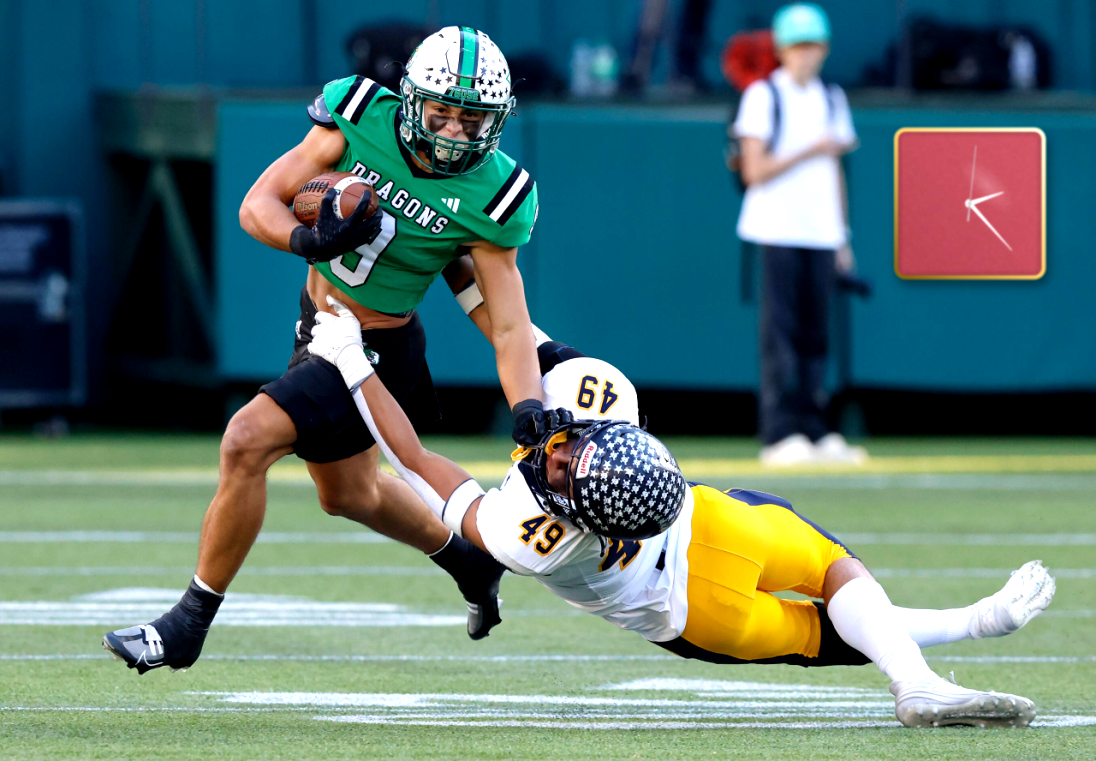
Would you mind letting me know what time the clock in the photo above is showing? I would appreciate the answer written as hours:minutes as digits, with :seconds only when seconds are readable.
2:23:01
